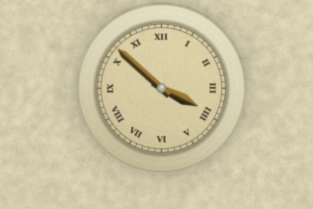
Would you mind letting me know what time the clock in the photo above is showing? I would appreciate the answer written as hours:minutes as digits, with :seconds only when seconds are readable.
3:52
